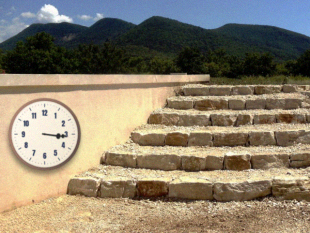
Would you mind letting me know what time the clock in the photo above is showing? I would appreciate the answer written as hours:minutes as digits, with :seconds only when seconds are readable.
3:16
